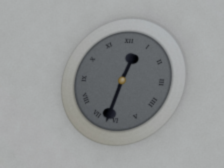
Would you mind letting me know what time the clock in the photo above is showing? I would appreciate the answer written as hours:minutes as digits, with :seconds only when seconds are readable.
12:32
